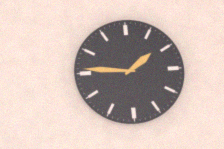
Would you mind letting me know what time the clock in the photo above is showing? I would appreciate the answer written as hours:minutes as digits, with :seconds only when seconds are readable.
1:46
